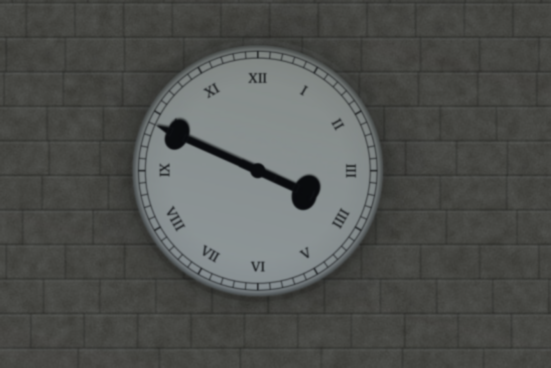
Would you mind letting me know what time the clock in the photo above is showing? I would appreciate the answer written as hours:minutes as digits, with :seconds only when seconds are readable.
3:49
